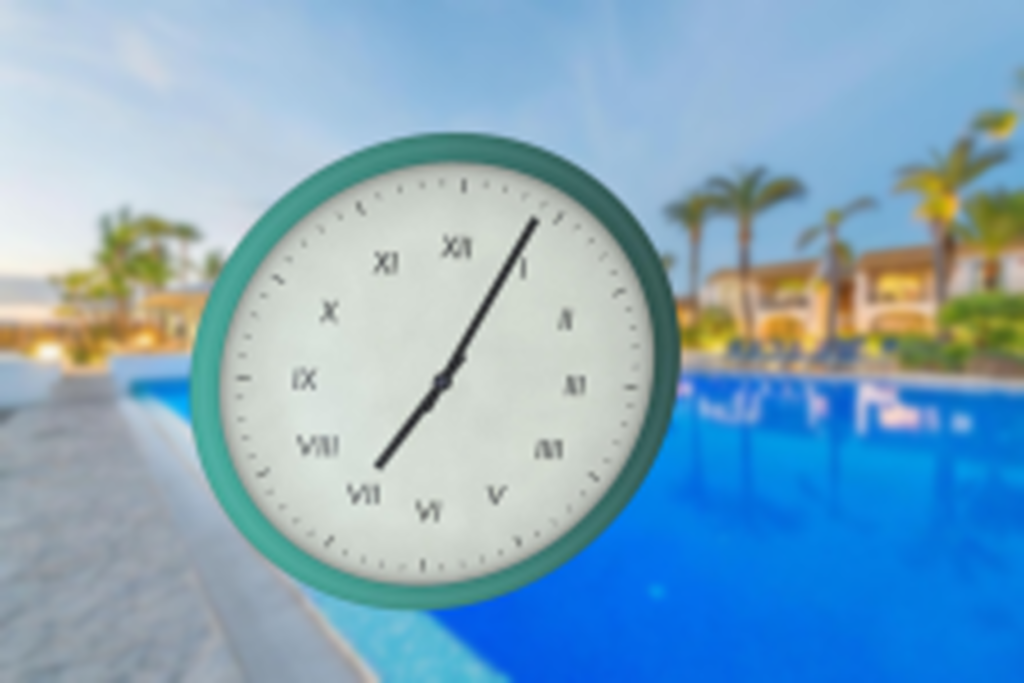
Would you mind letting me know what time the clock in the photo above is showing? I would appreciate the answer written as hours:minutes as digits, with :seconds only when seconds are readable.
7:04
